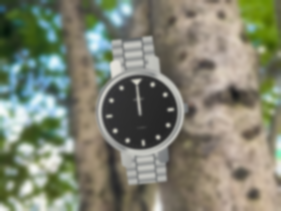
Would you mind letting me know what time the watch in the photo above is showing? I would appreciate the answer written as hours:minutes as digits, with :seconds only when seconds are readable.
12:00
